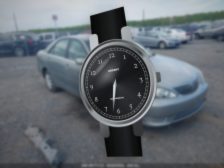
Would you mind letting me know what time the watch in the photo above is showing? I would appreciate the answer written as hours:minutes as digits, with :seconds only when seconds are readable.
6:32
